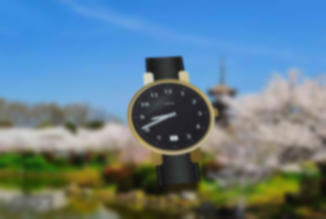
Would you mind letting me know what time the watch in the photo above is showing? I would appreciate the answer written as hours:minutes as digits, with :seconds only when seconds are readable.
8:41
